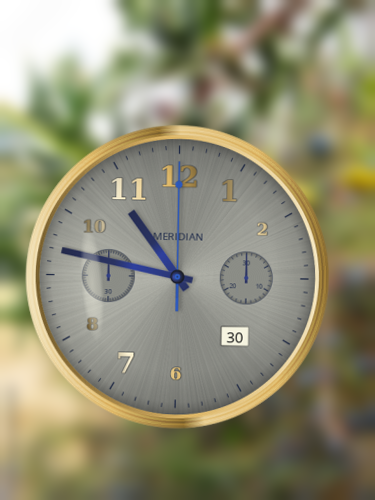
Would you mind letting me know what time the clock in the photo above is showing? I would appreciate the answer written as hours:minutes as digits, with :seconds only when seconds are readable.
10:47
